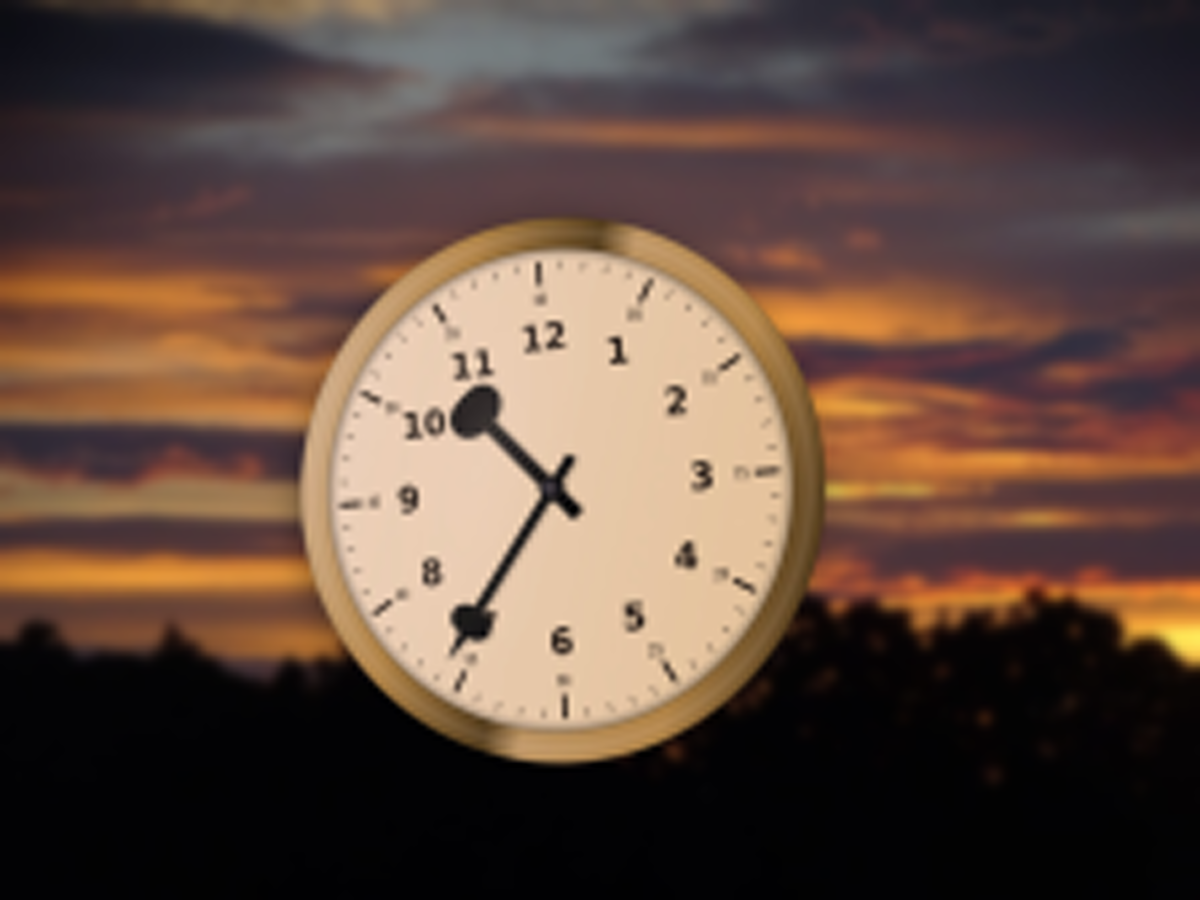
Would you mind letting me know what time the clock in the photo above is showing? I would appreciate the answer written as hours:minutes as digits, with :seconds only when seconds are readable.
10:36
